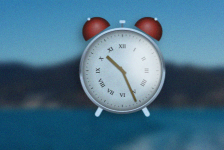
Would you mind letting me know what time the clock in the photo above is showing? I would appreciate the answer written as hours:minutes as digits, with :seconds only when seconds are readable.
10:26
